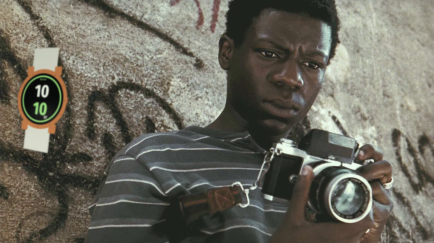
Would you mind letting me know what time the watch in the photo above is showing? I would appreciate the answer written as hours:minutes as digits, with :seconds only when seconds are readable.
10:10
